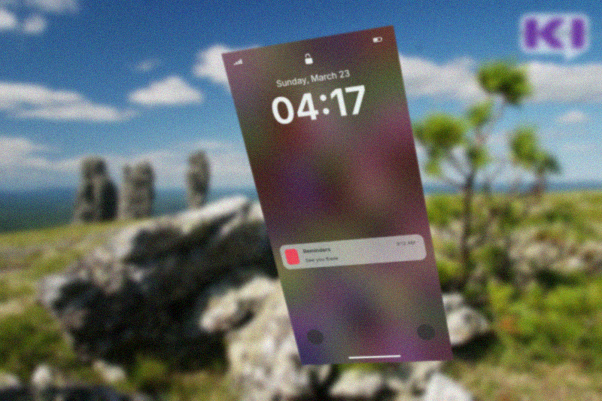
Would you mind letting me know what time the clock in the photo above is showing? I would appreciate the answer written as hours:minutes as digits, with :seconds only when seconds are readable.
4:17
